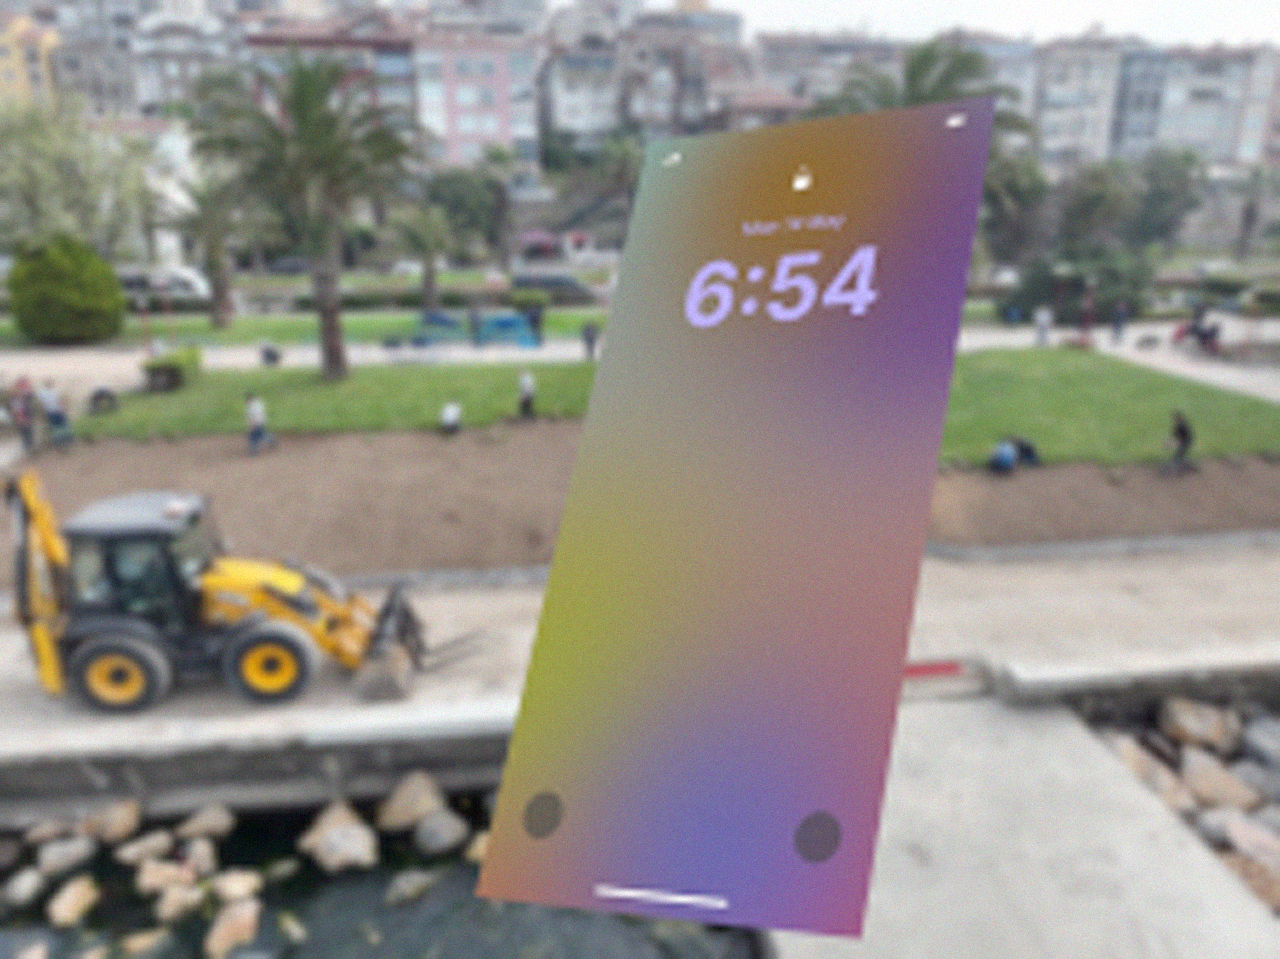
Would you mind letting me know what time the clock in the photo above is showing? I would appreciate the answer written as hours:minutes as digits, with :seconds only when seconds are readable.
6:54
